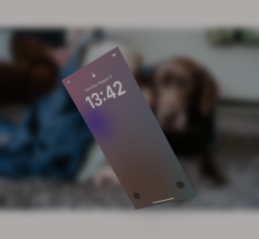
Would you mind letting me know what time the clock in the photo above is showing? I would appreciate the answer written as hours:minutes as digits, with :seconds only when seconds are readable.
13:42
